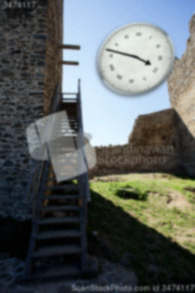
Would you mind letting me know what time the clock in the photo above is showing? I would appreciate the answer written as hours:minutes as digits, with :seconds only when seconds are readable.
3:47
